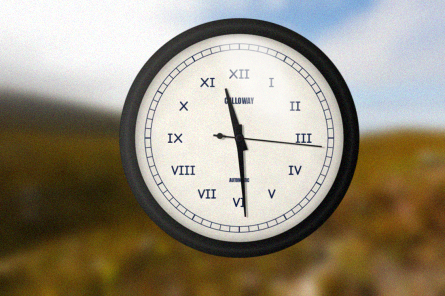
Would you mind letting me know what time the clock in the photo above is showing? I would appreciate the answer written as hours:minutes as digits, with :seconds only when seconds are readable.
11:29:16
